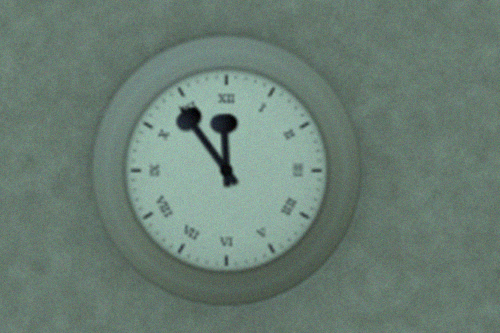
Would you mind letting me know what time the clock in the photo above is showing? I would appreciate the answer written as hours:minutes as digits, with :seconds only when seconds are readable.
11:54
